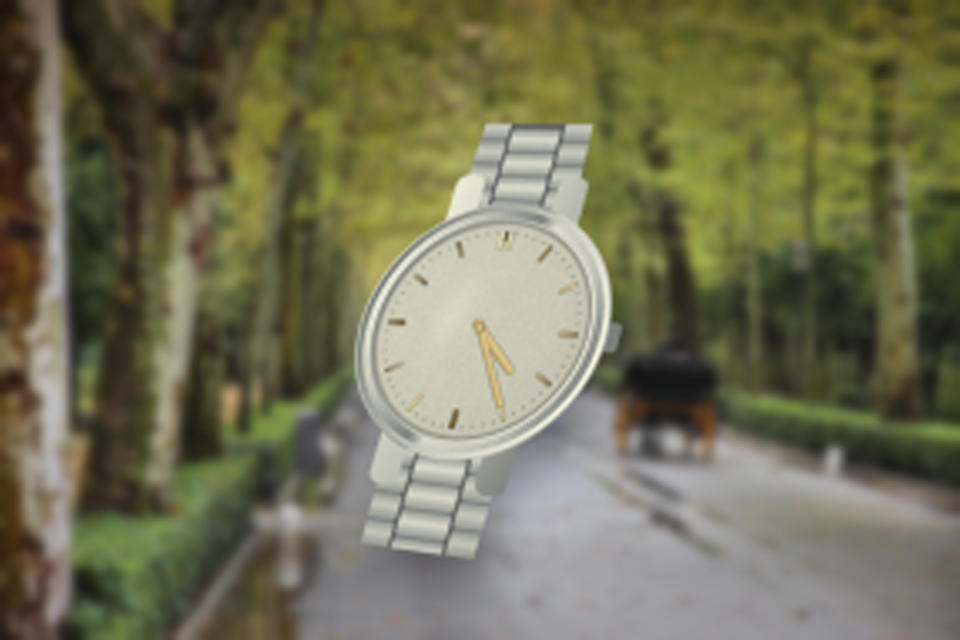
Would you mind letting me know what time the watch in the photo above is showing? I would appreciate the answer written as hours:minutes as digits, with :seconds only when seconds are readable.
4:25
